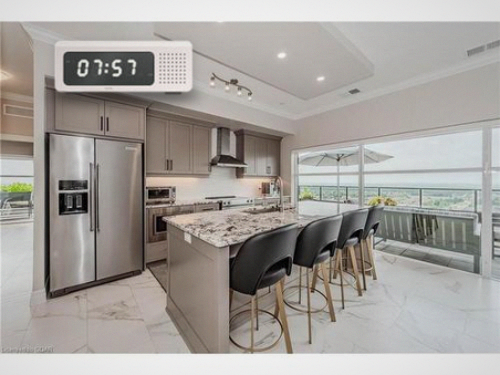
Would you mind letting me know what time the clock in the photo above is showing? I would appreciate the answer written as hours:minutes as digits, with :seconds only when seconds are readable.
7:57
